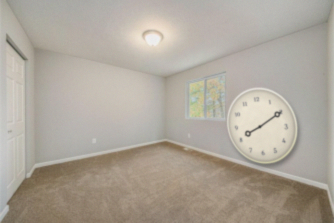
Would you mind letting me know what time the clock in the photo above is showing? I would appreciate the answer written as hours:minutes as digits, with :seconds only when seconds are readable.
8:10
